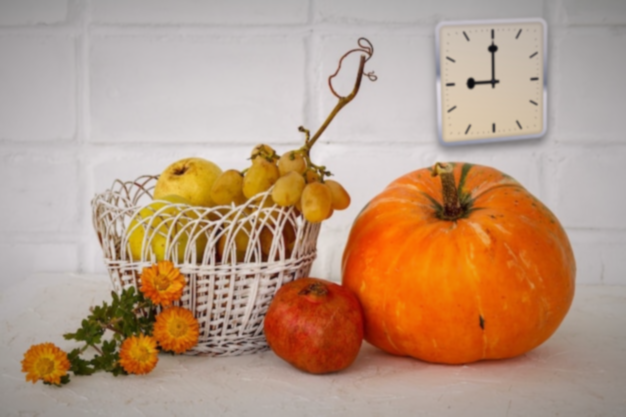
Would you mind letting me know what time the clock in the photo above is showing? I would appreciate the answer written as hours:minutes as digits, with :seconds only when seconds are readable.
9:00
